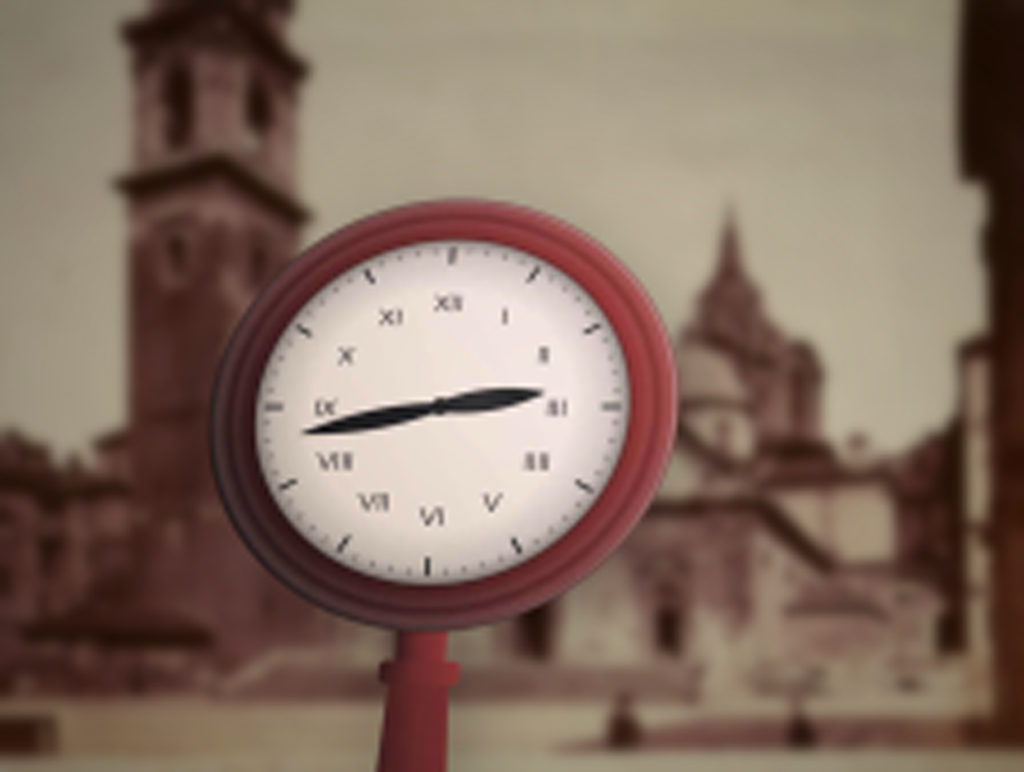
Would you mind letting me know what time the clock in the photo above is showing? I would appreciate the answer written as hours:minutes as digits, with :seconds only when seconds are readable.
2:43
